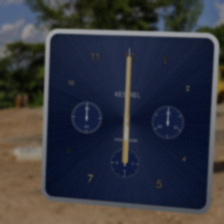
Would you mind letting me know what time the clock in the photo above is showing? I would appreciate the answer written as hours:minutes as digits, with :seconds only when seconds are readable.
6:00
